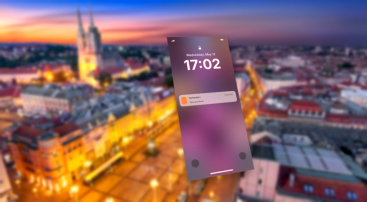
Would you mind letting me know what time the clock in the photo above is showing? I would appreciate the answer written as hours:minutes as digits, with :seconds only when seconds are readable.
17:02
